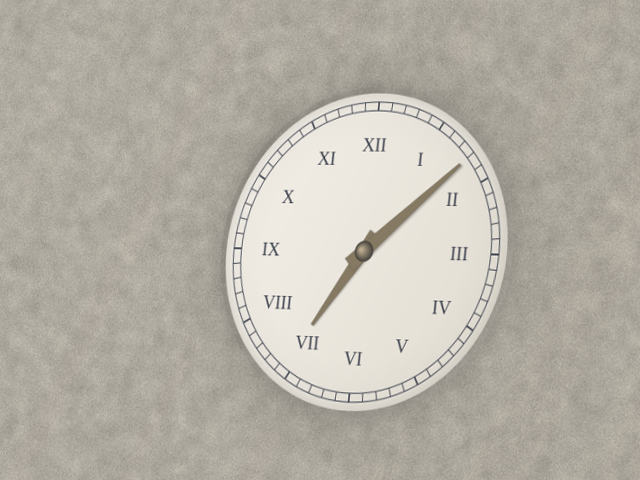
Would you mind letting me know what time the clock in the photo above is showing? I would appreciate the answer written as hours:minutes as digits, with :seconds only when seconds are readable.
7:08
